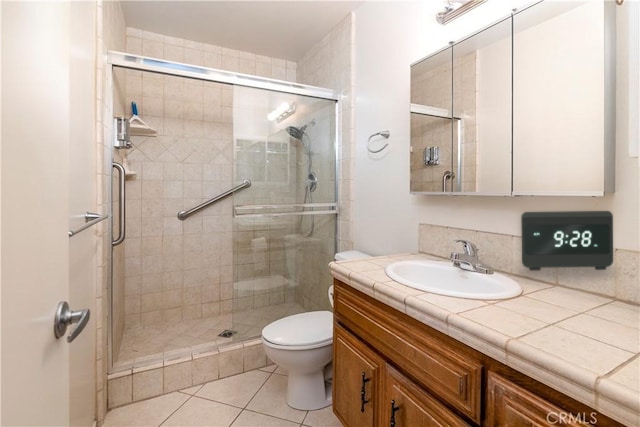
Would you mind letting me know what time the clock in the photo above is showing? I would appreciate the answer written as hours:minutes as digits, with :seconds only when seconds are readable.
9:28
